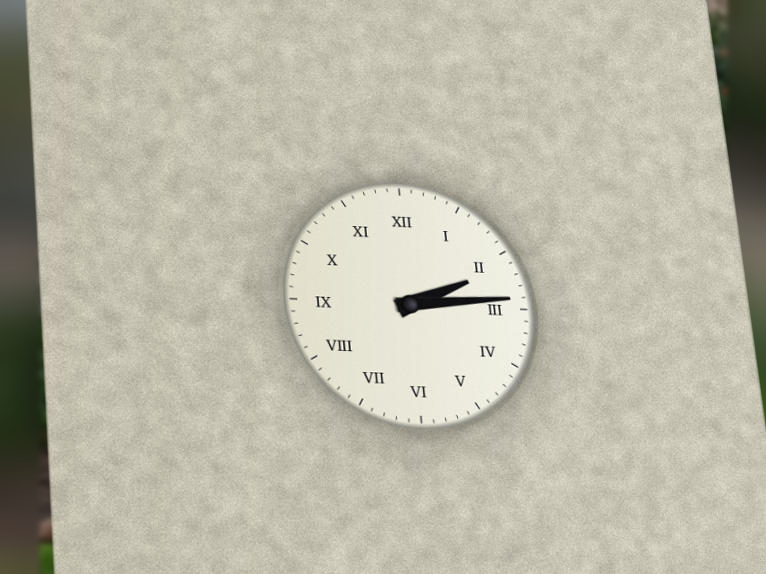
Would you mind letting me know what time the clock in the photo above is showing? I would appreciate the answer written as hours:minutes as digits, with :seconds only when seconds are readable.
2:14
